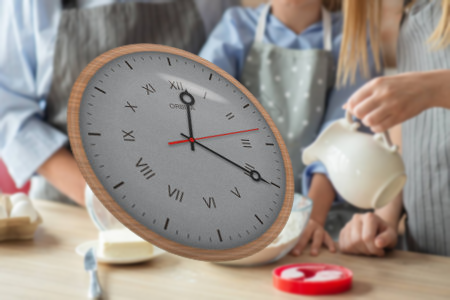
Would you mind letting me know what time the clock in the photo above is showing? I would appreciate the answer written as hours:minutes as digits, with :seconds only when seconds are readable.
12:20:13
